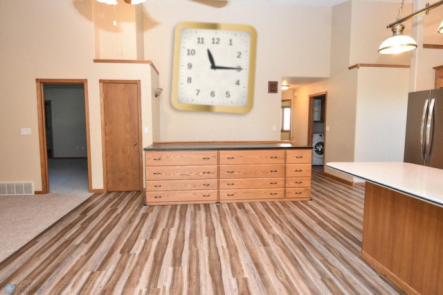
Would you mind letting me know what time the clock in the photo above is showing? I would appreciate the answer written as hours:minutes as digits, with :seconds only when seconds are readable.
11:15
